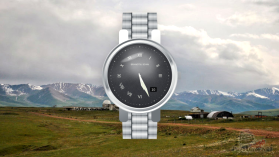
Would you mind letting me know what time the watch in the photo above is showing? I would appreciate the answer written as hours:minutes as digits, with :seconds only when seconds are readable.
5:26
